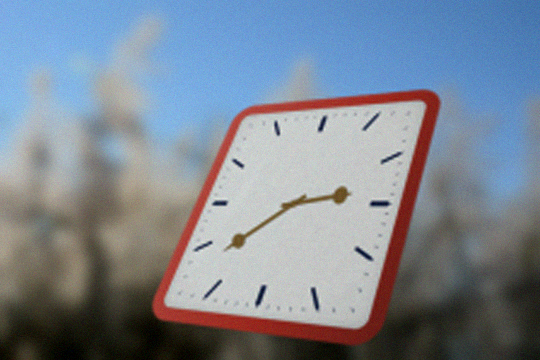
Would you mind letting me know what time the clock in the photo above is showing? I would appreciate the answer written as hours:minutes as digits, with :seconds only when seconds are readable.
2:38
